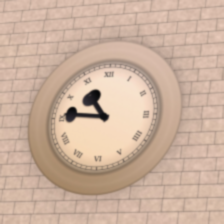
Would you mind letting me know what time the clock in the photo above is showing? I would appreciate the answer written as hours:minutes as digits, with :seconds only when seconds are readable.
10:46
